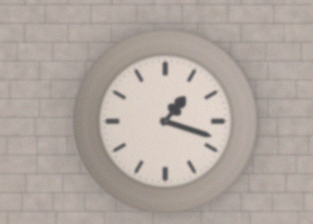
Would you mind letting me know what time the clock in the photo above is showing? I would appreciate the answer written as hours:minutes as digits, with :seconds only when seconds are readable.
1:18
